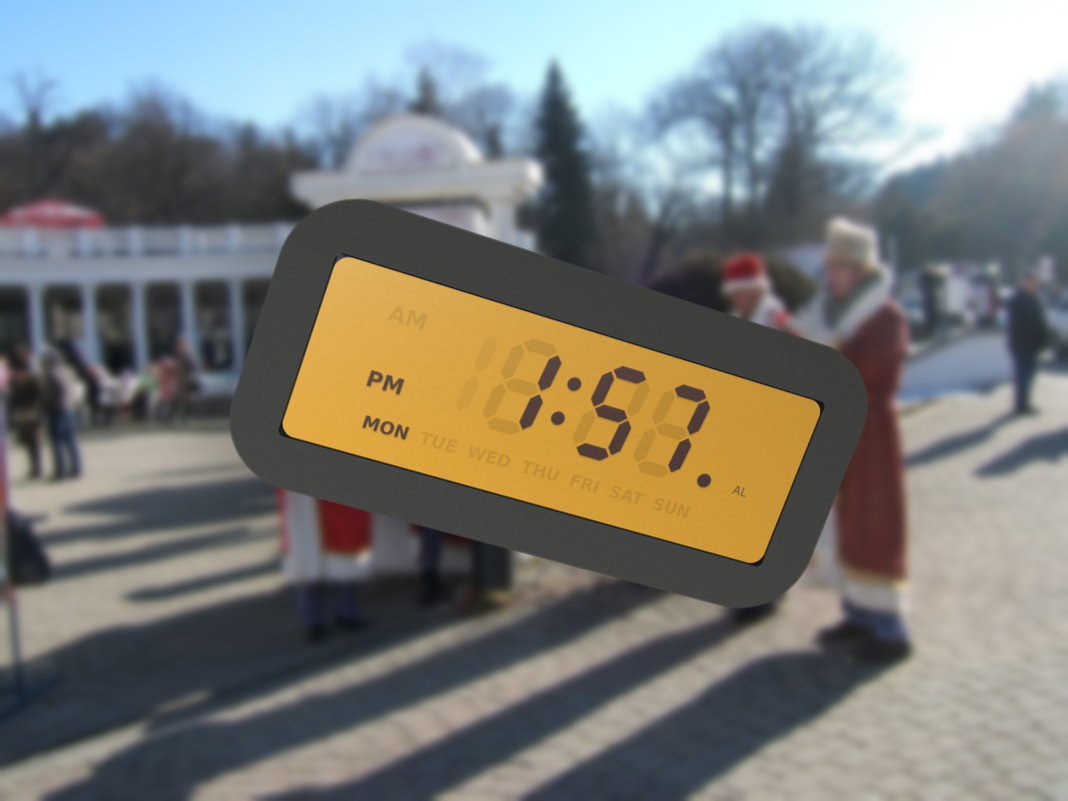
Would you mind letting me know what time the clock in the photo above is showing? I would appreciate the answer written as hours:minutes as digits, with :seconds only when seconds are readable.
1:57
